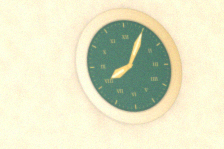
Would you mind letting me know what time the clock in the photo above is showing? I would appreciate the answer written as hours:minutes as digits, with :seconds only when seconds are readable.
8:05
